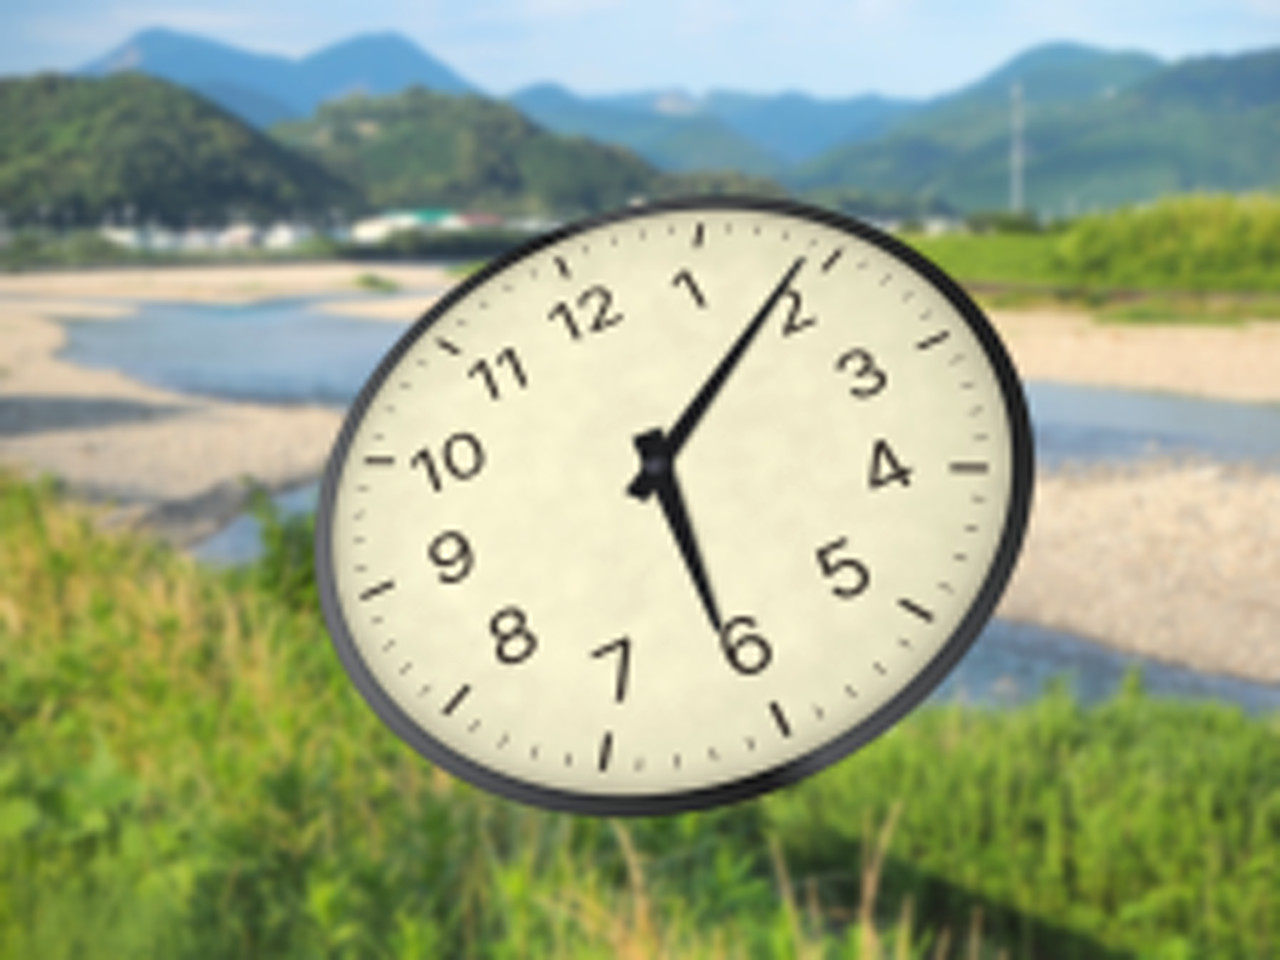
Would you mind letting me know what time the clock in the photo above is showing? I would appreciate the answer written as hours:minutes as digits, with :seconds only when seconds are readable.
6:09
